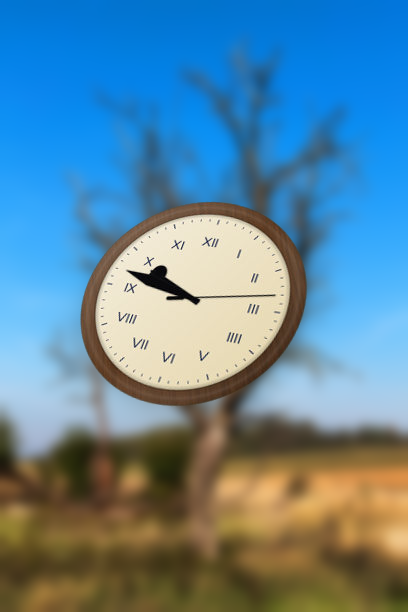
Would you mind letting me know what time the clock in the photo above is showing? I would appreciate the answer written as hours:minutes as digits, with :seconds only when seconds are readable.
9:47:13
